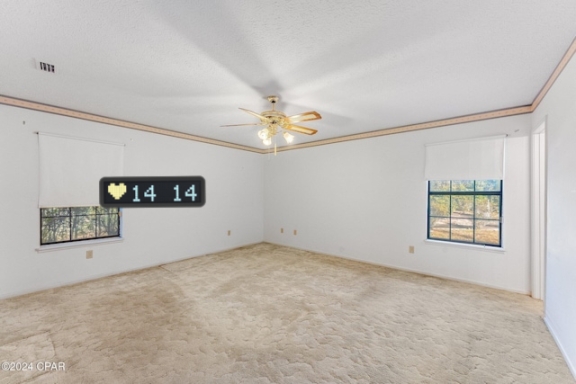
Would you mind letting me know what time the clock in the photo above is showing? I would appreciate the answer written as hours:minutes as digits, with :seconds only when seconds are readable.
14:14
